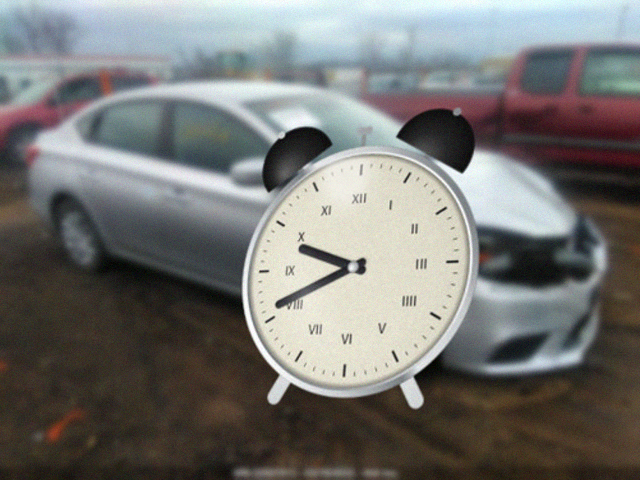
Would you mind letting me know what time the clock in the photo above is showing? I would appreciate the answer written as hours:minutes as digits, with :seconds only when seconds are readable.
9:41
